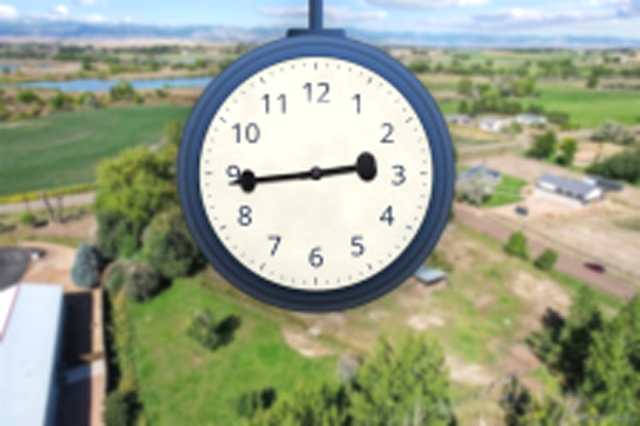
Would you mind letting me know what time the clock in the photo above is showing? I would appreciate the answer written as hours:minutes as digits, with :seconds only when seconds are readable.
2:44
